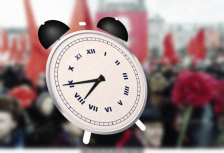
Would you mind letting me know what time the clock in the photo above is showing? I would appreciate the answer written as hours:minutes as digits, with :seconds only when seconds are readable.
7:45
